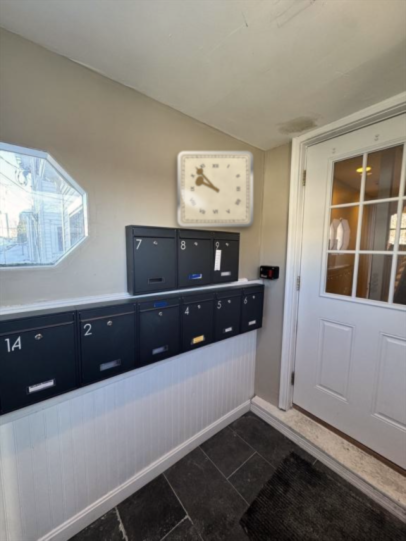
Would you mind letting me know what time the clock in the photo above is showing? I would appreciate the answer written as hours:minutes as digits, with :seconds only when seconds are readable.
9:53
